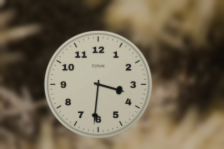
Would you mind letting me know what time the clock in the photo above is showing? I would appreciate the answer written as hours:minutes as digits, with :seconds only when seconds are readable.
3:31
